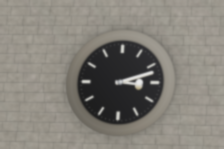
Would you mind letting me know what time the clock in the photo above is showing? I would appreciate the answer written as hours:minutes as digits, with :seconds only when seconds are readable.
3:12
